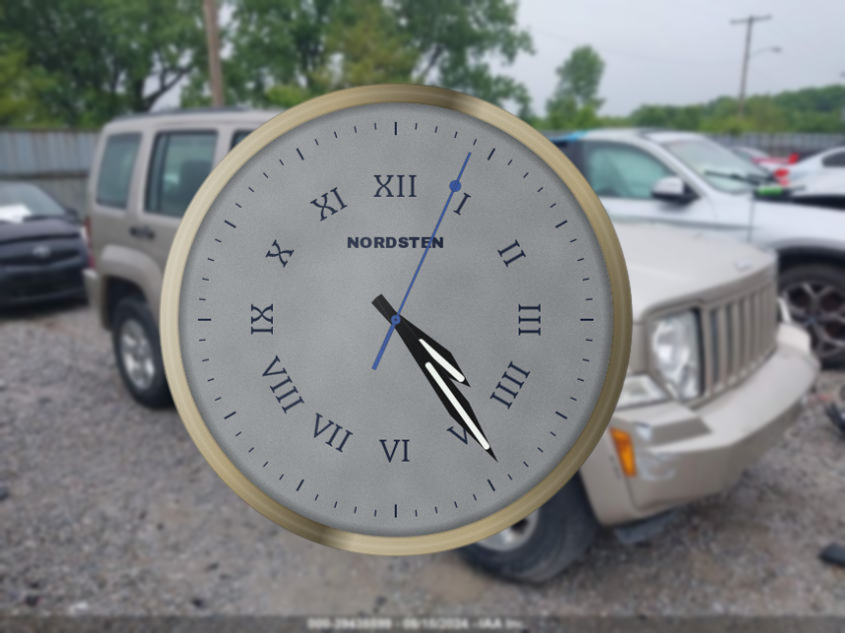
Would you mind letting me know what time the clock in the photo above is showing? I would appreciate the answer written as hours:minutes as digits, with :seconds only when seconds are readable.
4:24:04
